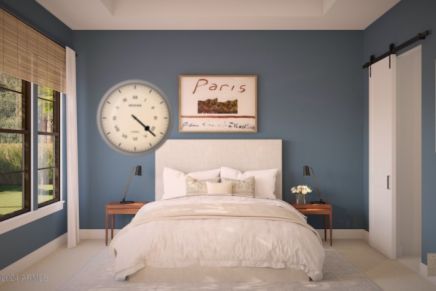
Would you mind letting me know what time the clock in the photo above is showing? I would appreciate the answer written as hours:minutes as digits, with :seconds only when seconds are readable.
4:22
